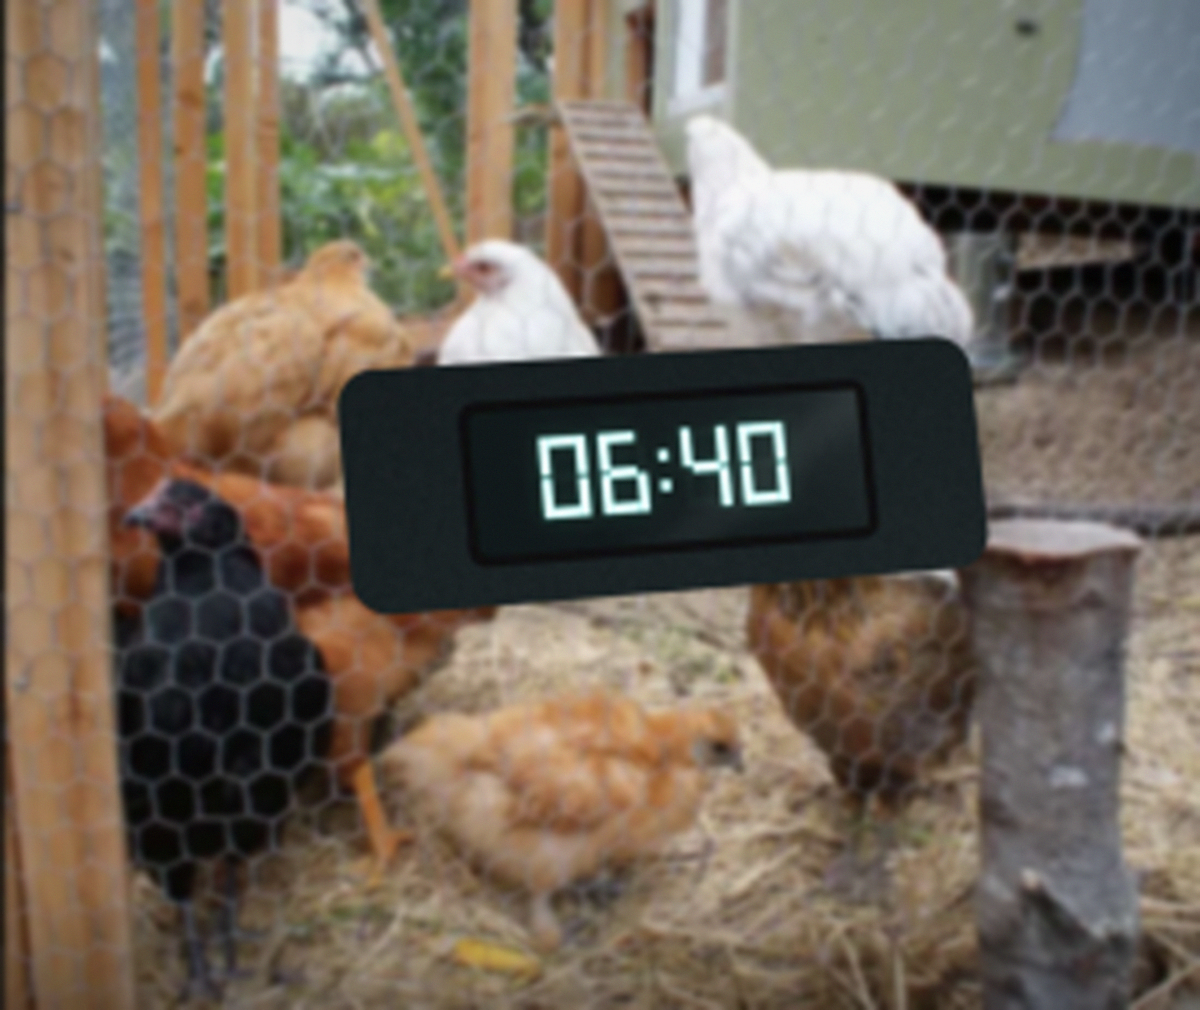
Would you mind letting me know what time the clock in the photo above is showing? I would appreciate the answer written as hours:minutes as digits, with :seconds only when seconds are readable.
6:40
